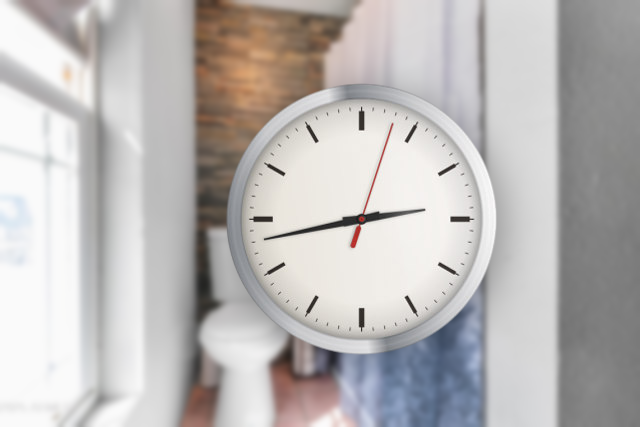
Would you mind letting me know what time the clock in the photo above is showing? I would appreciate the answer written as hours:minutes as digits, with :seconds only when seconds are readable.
2:43:03
